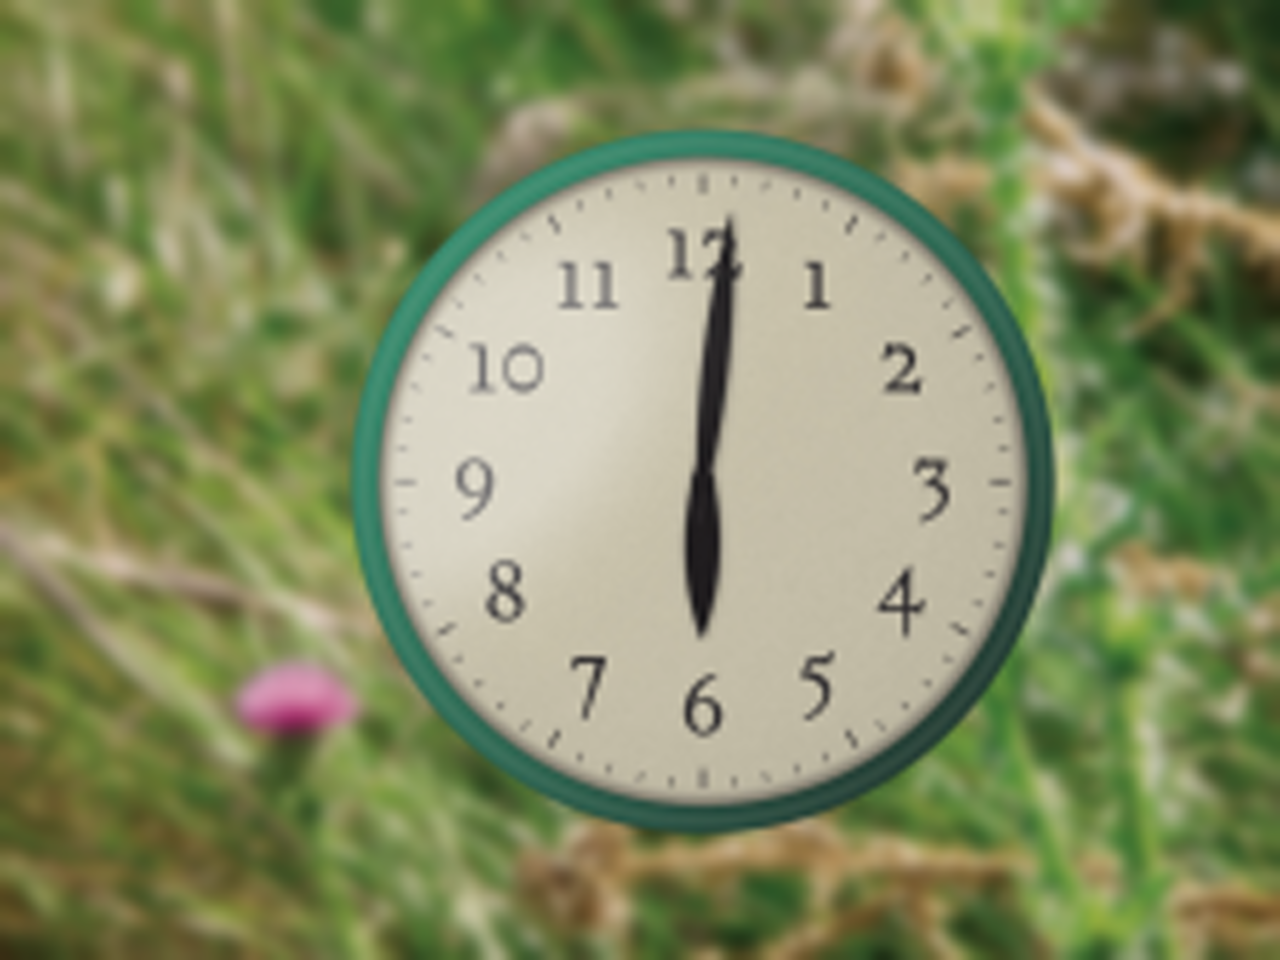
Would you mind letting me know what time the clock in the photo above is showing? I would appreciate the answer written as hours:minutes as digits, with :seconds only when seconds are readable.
6:01
